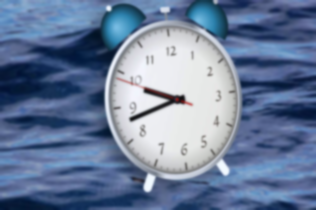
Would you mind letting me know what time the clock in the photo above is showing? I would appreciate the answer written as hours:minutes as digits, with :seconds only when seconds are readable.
9:42:49
